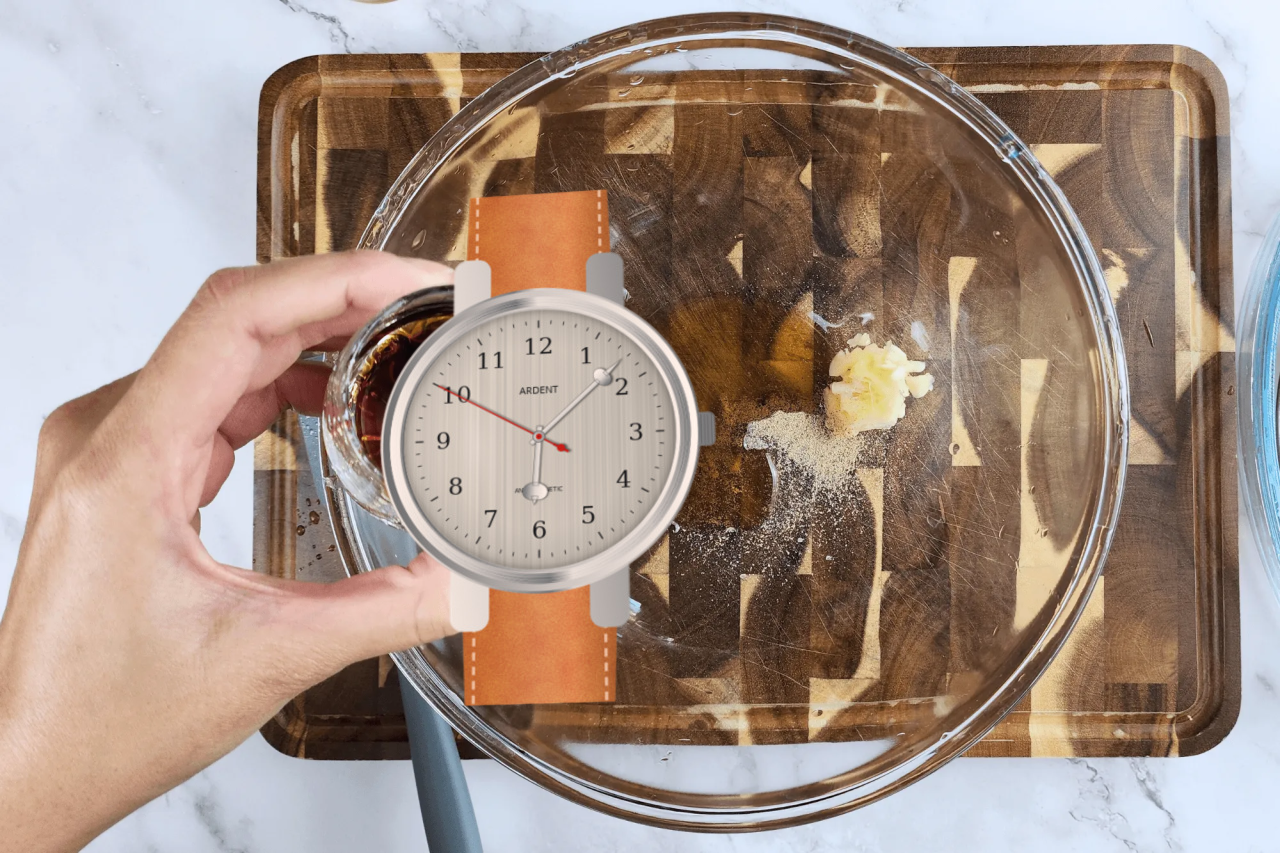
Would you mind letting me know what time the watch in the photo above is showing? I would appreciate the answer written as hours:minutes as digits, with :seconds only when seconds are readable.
6:07:50
